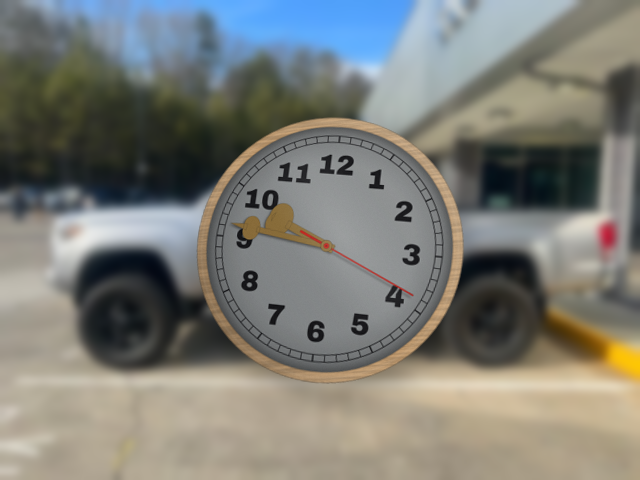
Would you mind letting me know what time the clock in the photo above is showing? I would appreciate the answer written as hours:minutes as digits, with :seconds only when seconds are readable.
9:46:19
